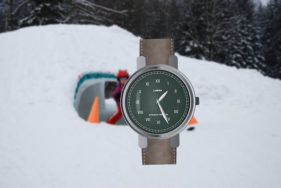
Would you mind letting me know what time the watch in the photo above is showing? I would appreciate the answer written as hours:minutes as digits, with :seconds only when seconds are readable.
1:26
